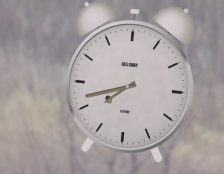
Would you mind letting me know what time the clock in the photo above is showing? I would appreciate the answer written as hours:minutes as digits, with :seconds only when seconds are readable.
7:42
